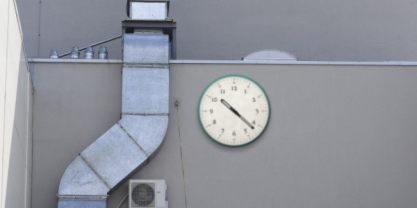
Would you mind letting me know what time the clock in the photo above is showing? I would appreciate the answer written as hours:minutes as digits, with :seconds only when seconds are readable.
10:22
